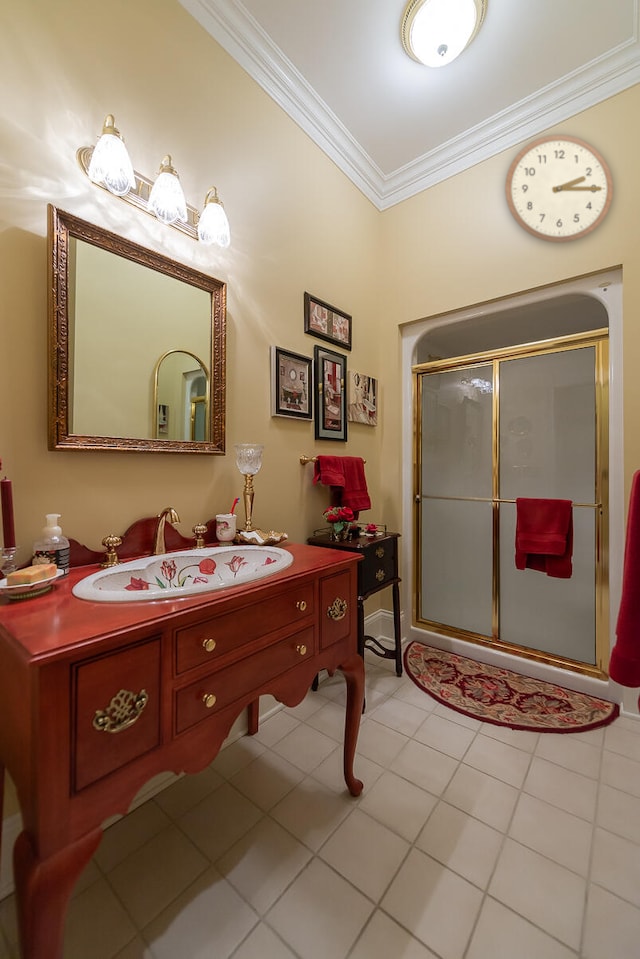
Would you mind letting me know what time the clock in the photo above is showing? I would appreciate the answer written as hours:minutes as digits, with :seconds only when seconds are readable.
2:15
